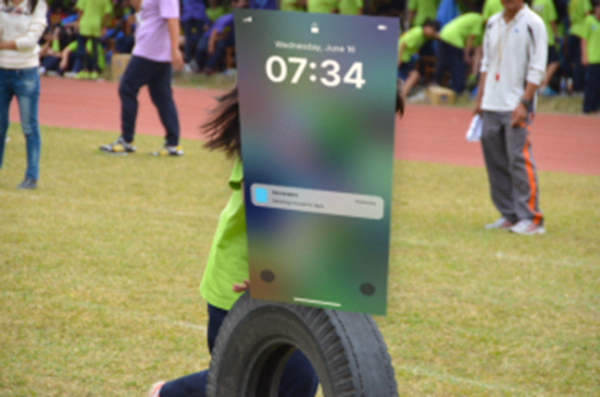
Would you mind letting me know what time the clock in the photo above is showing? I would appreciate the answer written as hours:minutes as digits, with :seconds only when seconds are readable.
7:34
